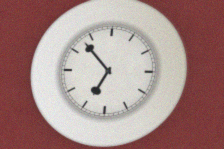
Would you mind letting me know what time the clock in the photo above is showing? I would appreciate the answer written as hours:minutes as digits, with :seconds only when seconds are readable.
6:53
